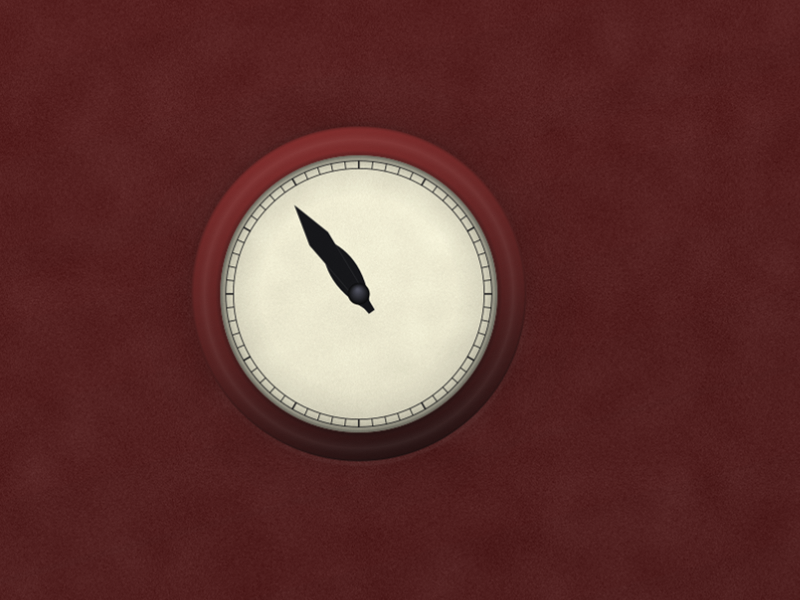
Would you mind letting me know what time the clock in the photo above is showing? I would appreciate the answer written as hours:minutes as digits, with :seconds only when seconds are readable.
10:54
